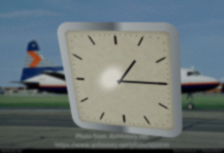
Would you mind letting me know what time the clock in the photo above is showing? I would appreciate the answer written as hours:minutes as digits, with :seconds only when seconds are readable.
1:15
